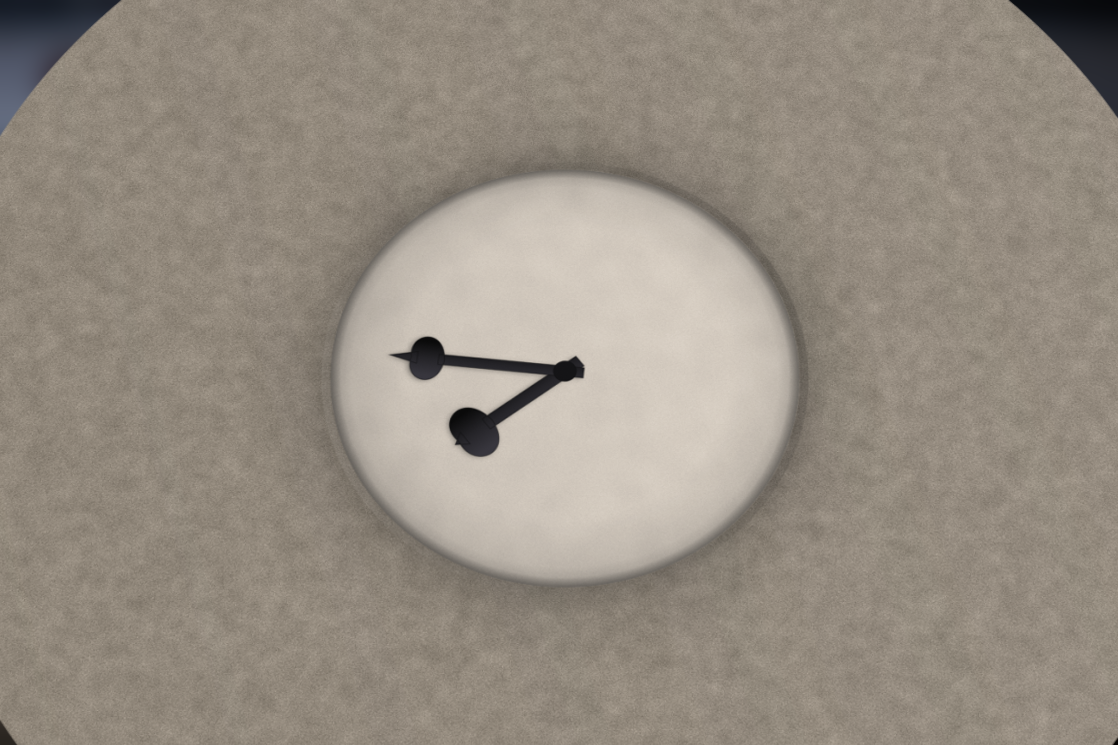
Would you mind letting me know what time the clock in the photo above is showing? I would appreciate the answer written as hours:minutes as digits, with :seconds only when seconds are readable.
7:46
